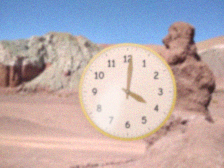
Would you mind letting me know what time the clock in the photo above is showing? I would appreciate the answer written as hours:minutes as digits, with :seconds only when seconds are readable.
4:01
